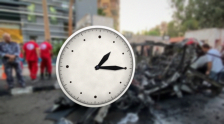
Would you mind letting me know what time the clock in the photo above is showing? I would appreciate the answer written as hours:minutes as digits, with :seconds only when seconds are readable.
1:15
